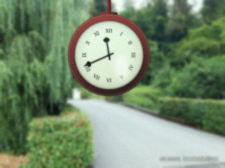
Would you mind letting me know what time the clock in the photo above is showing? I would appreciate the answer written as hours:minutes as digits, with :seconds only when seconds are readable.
11:41
